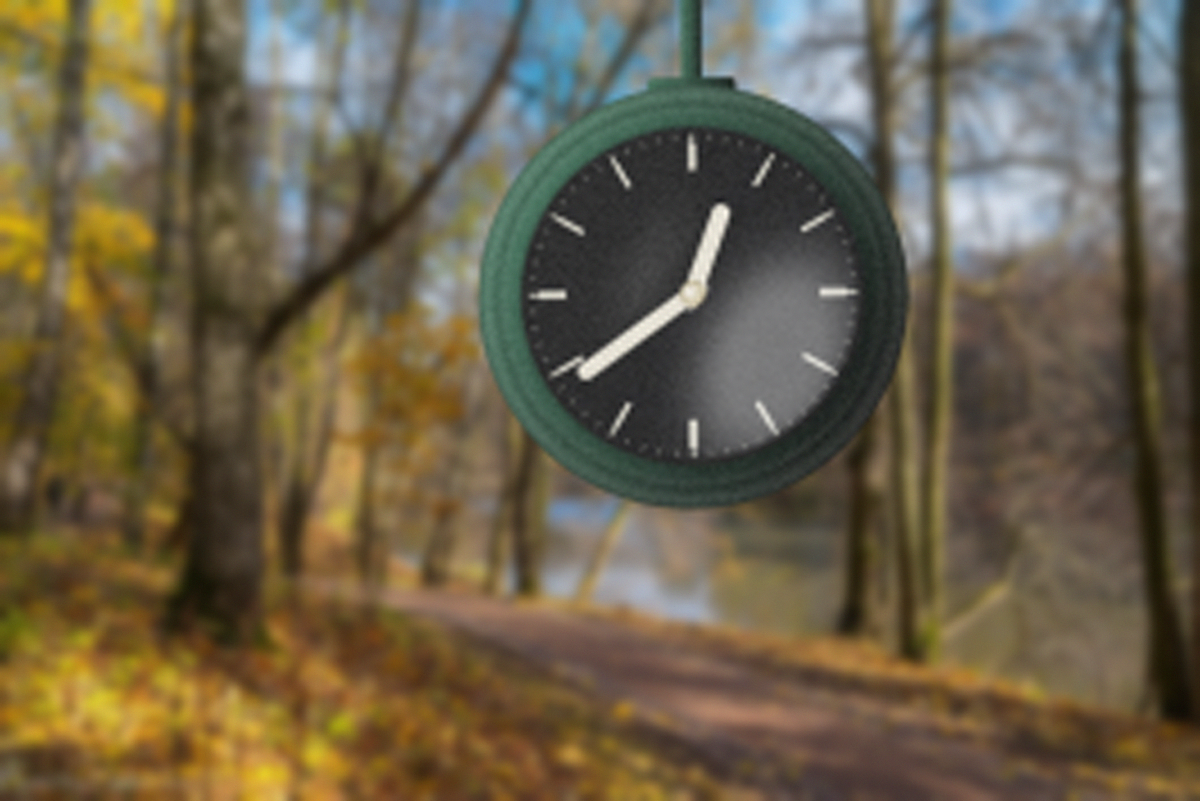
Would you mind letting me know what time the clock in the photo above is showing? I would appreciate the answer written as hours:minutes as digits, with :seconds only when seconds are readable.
12:39
